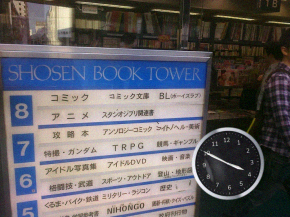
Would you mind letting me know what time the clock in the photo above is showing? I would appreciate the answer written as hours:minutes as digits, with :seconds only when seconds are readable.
3:50
